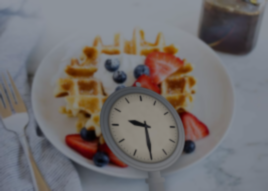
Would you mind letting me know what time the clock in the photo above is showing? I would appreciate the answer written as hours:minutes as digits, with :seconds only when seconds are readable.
9:30
